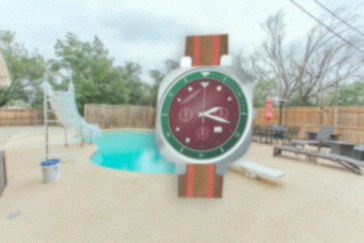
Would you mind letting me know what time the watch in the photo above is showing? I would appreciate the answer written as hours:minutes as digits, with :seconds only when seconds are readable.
2:18
